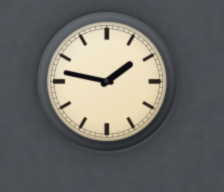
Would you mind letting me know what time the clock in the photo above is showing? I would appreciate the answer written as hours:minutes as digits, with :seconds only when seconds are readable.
1:47
